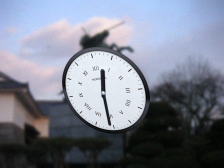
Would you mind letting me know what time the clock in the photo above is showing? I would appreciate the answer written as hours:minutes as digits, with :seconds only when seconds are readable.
12:31
